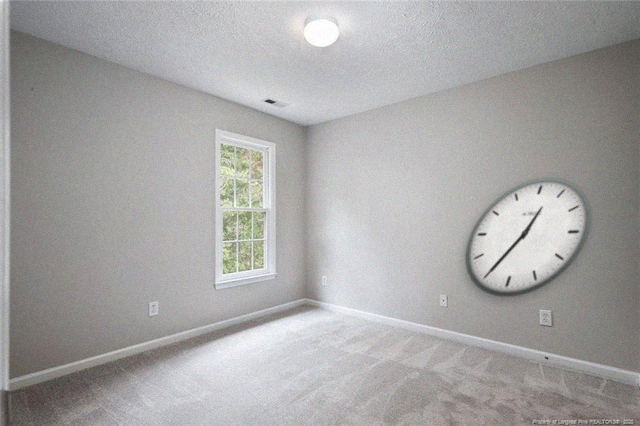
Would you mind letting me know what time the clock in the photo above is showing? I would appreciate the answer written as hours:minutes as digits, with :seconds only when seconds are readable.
12:35
